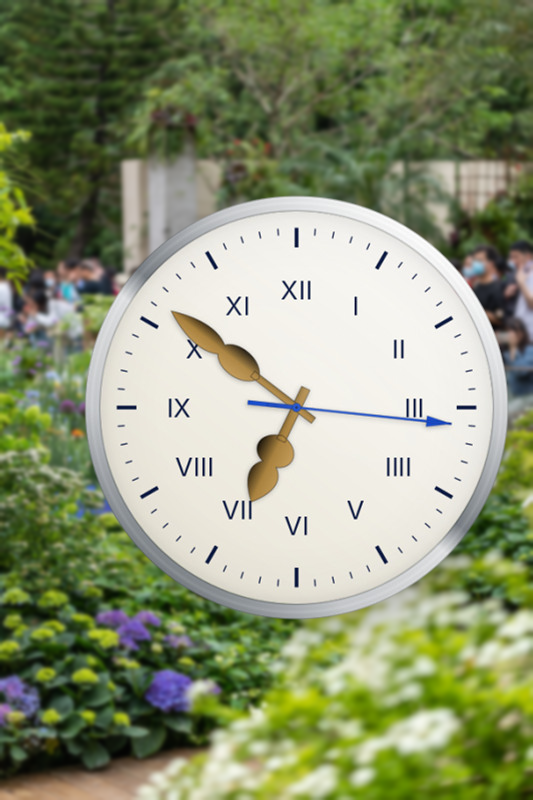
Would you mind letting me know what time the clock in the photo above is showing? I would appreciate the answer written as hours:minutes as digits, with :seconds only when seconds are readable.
6:51:16
